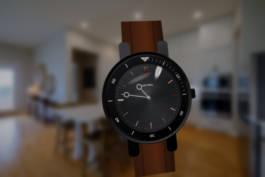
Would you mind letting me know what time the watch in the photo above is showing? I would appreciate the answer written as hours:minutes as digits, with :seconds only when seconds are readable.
10:47
